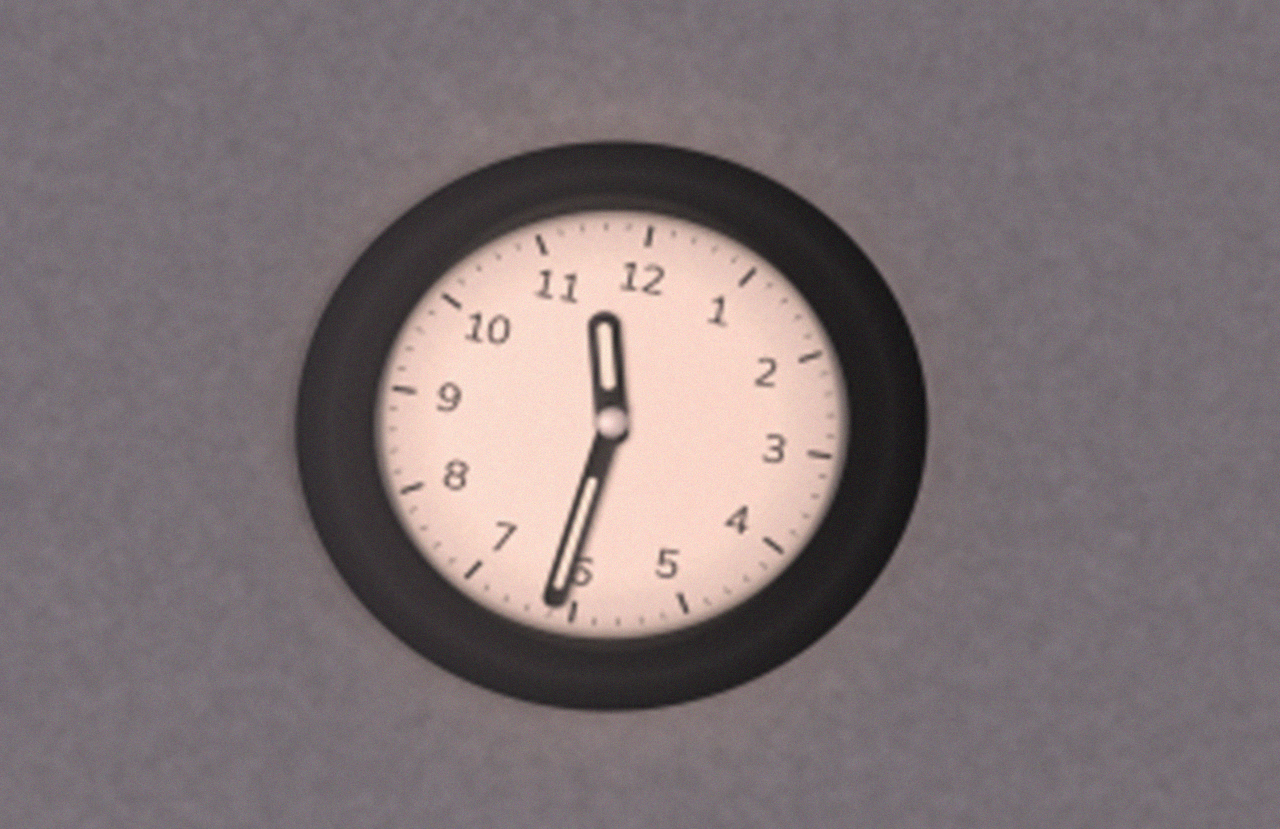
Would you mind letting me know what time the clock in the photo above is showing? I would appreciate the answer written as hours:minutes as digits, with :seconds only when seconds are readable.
11:31
